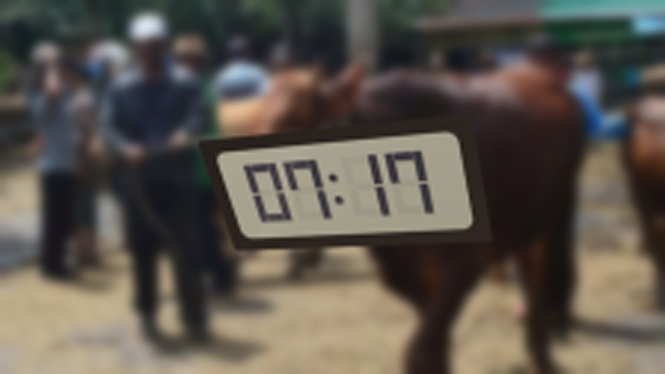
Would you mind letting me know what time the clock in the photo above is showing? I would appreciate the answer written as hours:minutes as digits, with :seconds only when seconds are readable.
7:17
